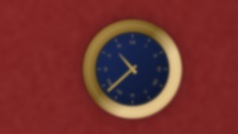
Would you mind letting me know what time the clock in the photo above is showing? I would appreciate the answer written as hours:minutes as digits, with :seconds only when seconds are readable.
10:38
